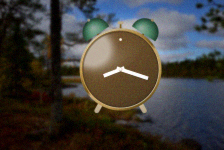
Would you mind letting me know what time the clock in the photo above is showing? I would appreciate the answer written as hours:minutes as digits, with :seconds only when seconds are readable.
8:18
